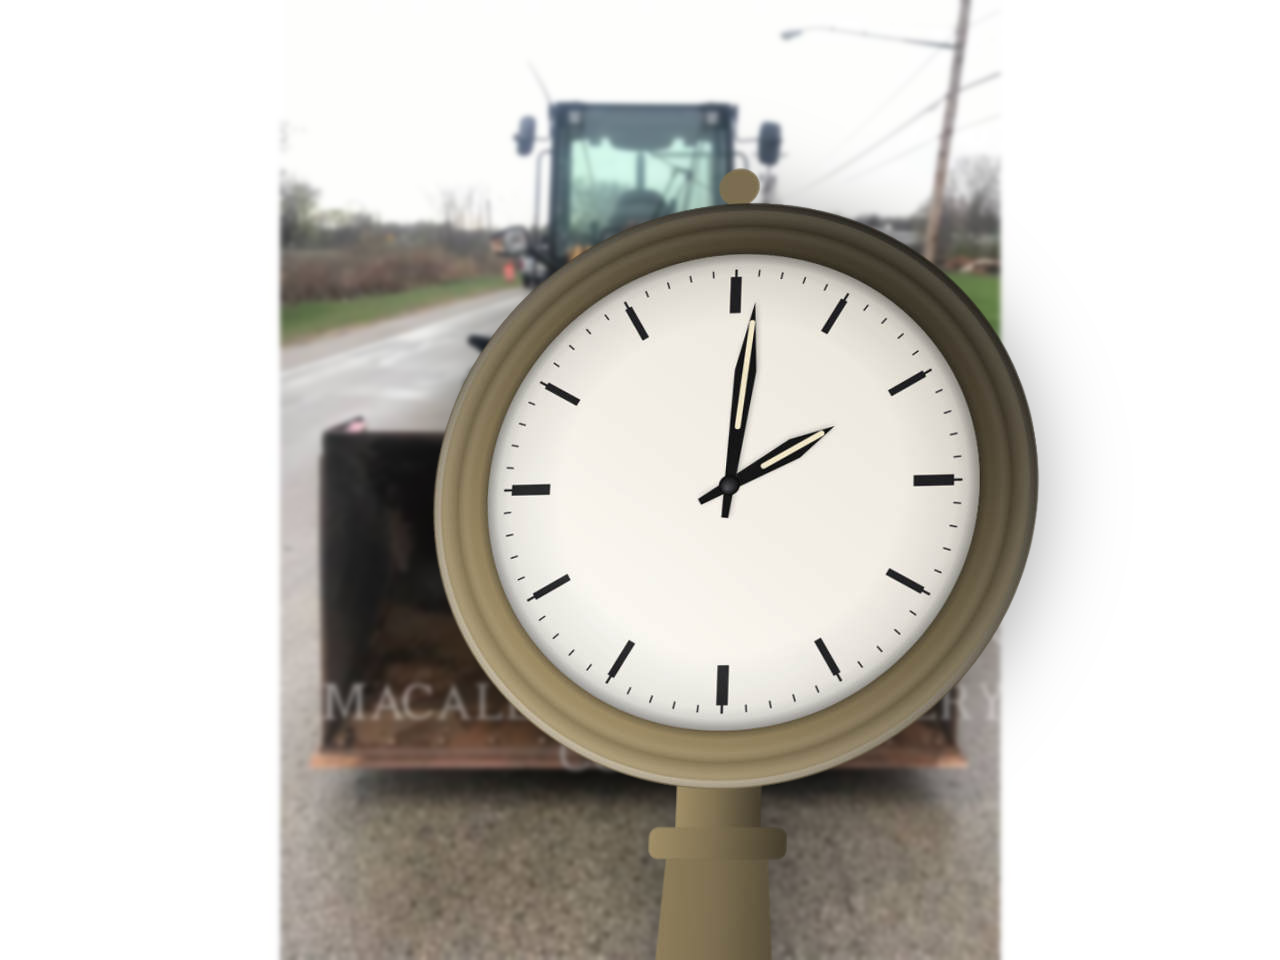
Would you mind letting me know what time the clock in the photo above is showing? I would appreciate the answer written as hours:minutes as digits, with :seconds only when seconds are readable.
2:01
